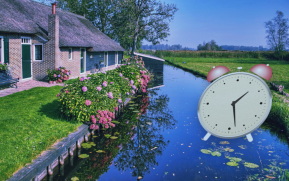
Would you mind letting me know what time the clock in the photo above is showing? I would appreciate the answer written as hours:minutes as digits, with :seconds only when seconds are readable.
1:28
